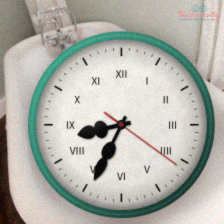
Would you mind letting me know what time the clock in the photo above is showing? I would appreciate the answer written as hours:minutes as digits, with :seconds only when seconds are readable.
8:34:21
